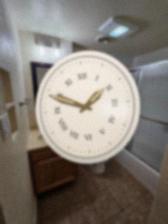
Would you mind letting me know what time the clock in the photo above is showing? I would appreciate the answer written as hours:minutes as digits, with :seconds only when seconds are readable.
1:49
